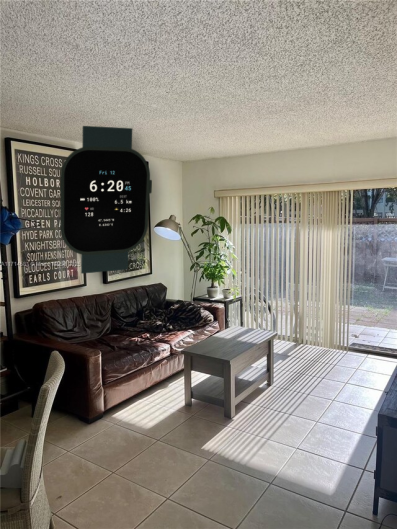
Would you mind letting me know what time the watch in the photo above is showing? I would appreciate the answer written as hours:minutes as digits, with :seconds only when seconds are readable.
6:20
